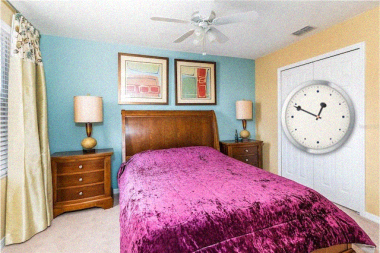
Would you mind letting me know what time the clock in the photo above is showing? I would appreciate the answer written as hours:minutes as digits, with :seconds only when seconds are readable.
12:49
